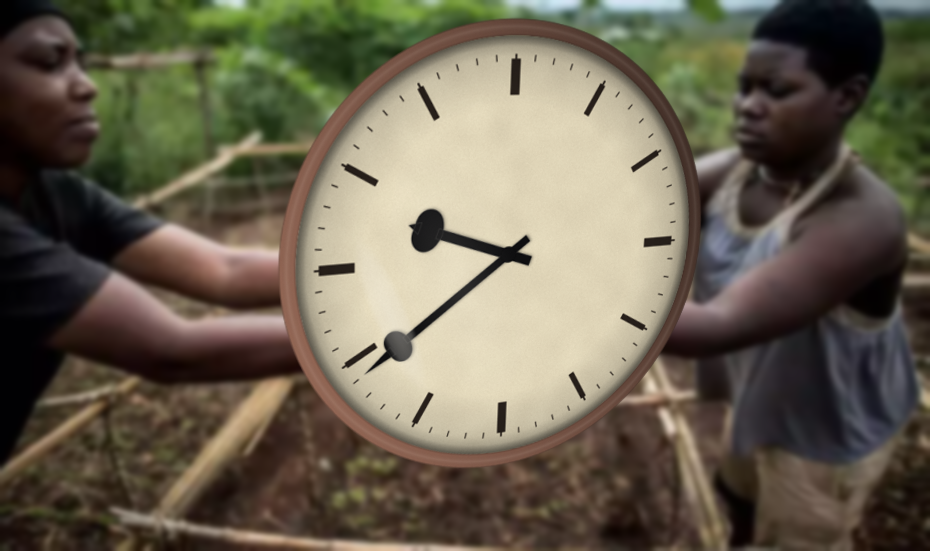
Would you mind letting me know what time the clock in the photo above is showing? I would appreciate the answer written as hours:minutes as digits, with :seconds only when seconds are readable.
9:39
